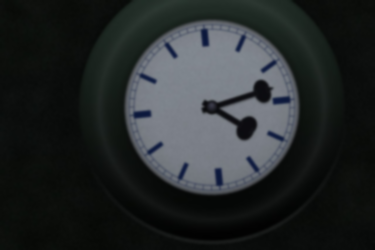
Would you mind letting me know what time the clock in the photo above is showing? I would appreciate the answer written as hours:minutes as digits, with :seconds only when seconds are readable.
4:13
